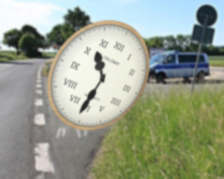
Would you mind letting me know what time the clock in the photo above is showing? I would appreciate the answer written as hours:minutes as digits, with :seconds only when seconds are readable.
10:31
